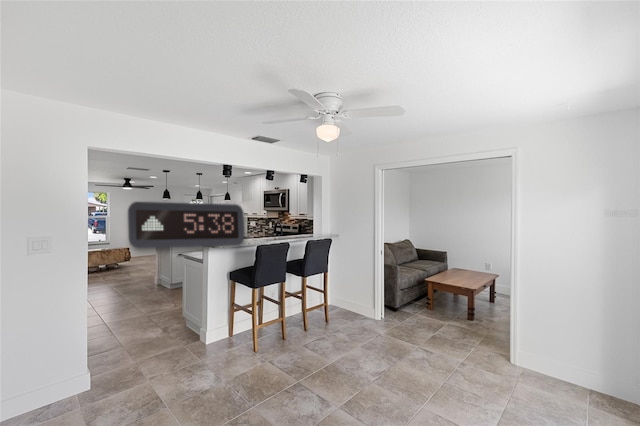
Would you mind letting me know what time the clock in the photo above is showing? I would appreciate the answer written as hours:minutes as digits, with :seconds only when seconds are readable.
5:38
